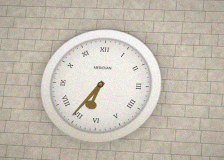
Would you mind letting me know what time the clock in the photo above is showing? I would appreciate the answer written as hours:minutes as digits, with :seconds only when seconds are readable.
6:36
